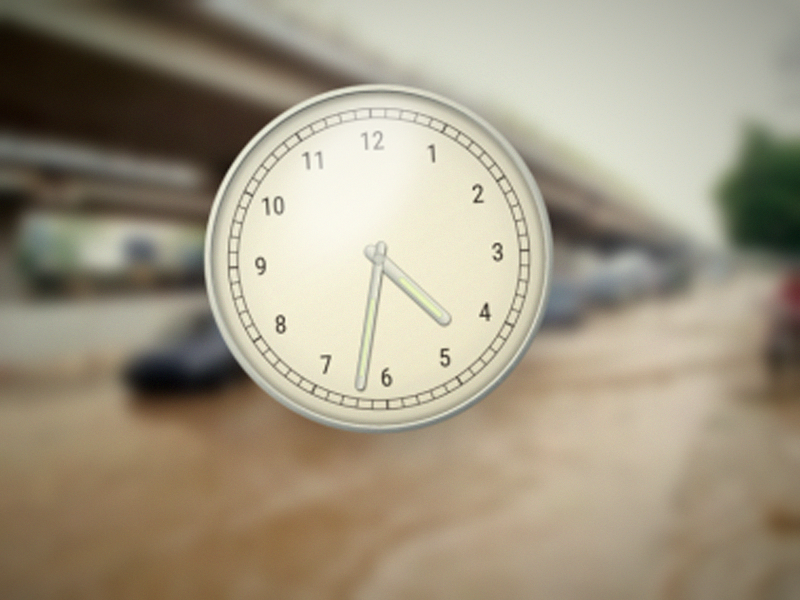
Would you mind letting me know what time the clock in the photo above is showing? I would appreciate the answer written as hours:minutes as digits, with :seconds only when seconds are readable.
4:32
